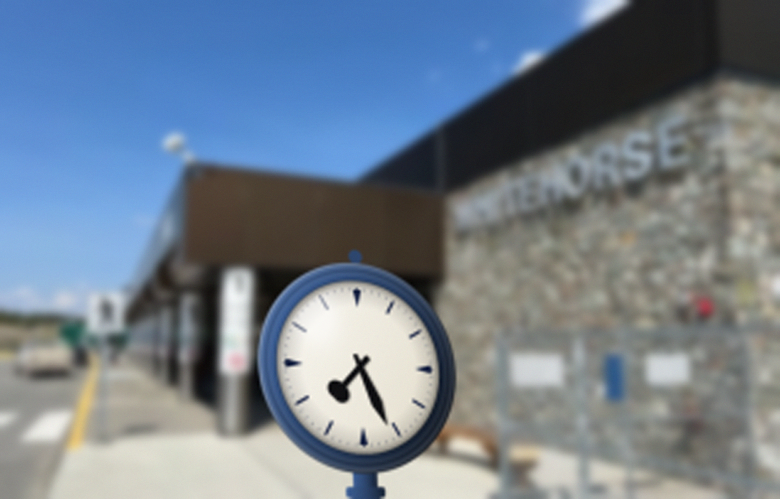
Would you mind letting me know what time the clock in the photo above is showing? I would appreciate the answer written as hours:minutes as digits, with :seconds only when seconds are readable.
7:26
